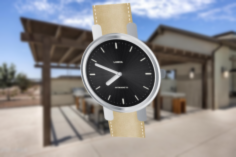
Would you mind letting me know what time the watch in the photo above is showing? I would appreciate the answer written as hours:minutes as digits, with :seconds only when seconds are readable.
7:49
